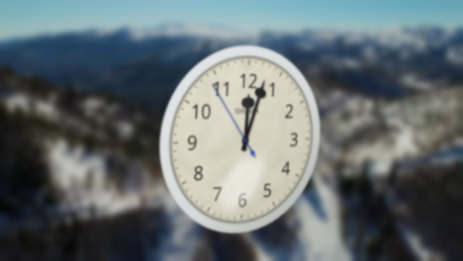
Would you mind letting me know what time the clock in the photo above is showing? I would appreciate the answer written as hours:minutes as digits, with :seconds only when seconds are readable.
12:02:54
